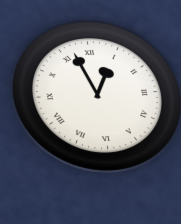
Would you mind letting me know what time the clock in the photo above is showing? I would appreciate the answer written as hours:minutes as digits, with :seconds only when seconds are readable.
12:57
